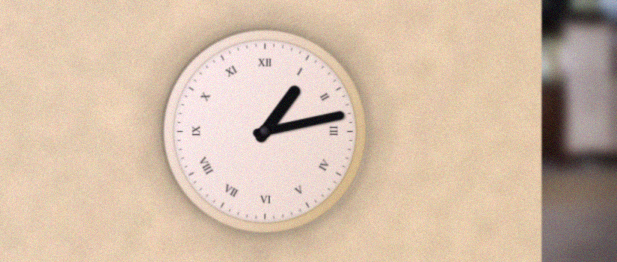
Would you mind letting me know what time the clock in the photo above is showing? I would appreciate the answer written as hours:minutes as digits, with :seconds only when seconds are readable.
1:13
